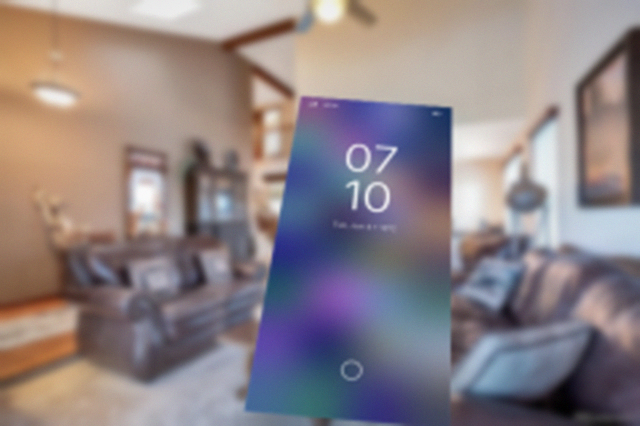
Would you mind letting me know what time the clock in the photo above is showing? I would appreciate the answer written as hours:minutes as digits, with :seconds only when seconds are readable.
7:10
